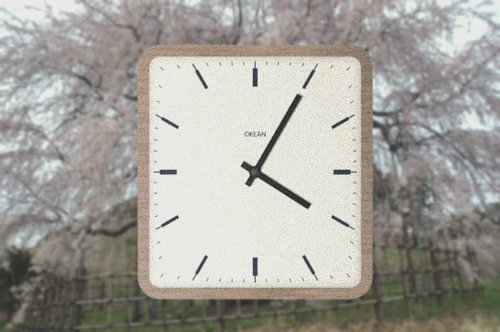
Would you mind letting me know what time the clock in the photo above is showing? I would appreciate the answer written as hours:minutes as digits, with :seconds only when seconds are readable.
4:05
